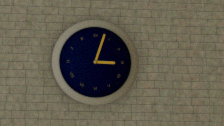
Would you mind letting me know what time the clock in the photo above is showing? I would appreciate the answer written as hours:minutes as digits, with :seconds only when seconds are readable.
3:03
